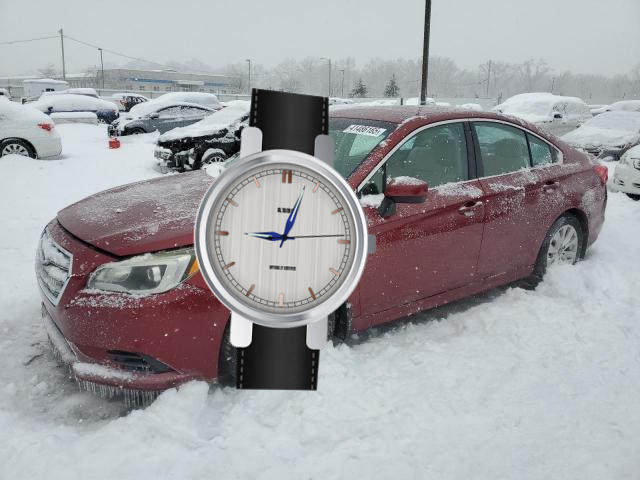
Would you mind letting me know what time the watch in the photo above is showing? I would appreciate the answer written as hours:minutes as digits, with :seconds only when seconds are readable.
9:03:14
